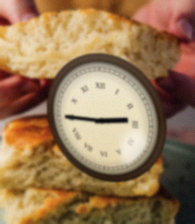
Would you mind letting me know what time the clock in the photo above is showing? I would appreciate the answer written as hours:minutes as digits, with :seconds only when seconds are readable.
2:45
